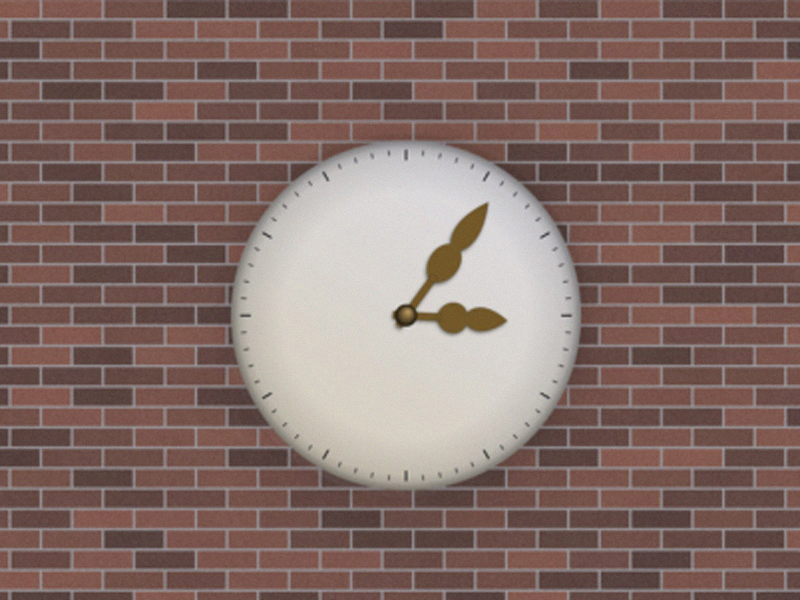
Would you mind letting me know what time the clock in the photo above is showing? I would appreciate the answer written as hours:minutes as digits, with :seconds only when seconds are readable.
3:06
